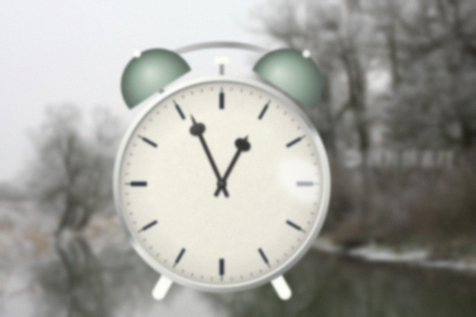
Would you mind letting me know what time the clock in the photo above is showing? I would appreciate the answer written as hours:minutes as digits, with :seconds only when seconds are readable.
12:56
